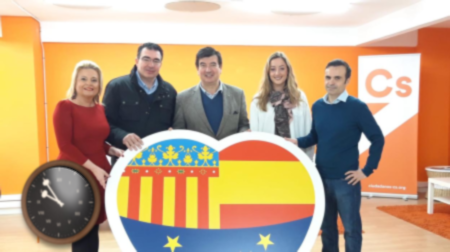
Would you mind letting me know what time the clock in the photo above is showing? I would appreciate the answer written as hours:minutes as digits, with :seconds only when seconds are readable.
9:54
